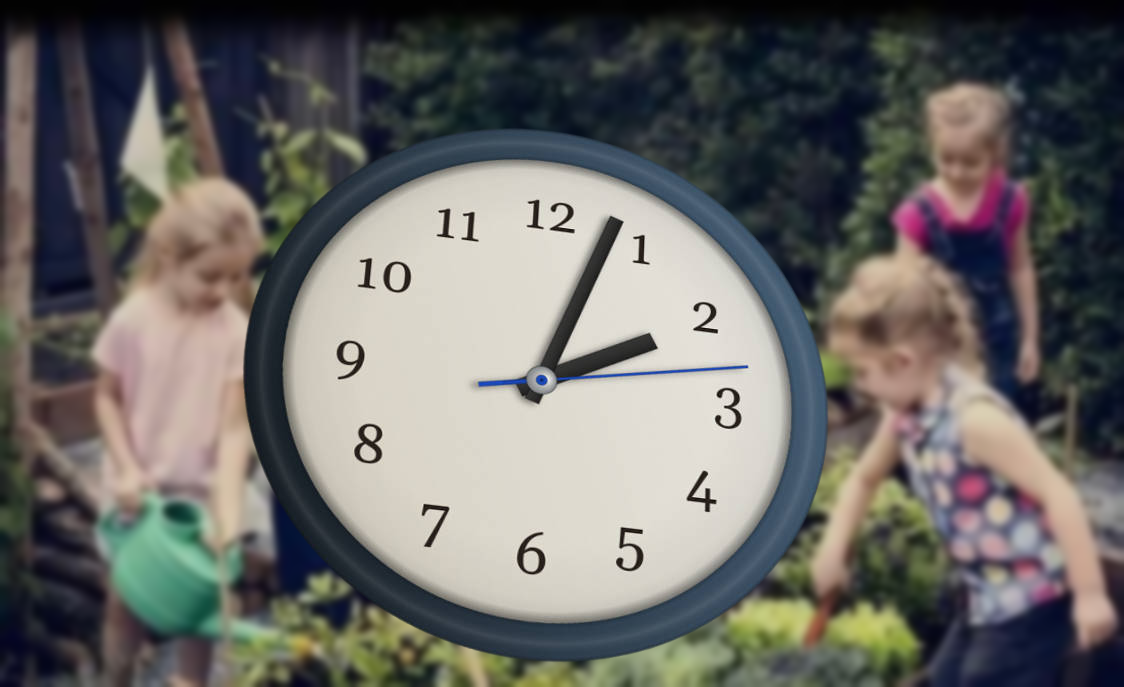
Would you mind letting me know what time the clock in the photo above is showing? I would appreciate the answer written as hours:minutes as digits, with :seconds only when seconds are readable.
2:03:13
